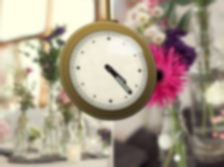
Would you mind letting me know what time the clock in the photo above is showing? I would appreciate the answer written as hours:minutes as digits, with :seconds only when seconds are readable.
4:23
